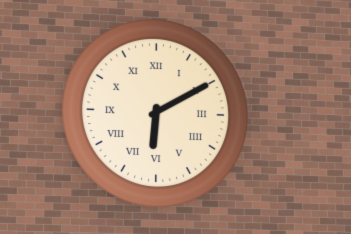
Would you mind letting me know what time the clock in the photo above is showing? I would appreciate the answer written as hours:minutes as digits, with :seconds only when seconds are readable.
6:10
